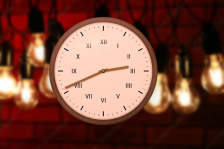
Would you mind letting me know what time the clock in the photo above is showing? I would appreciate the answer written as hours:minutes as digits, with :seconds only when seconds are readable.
2:41
